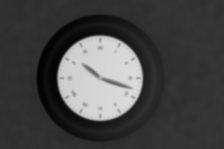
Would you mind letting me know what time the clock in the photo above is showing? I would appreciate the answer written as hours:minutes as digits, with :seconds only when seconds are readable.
10:18
